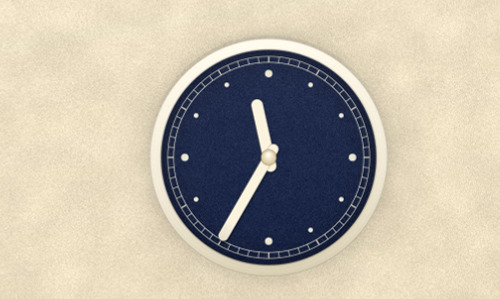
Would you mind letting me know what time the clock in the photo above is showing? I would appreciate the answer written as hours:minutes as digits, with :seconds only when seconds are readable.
11:35
